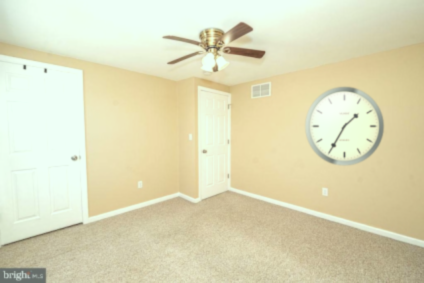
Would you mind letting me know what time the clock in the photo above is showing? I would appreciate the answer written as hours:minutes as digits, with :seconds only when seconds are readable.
1:35
